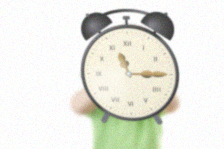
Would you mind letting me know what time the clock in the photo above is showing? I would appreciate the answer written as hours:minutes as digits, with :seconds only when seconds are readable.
11:15
